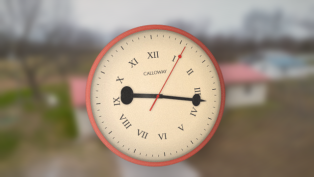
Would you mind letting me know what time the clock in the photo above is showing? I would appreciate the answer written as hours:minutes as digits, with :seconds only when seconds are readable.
9:17:06
